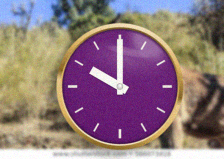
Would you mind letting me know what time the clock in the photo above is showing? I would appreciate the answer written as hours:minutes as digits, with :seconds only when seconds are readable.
10:00
